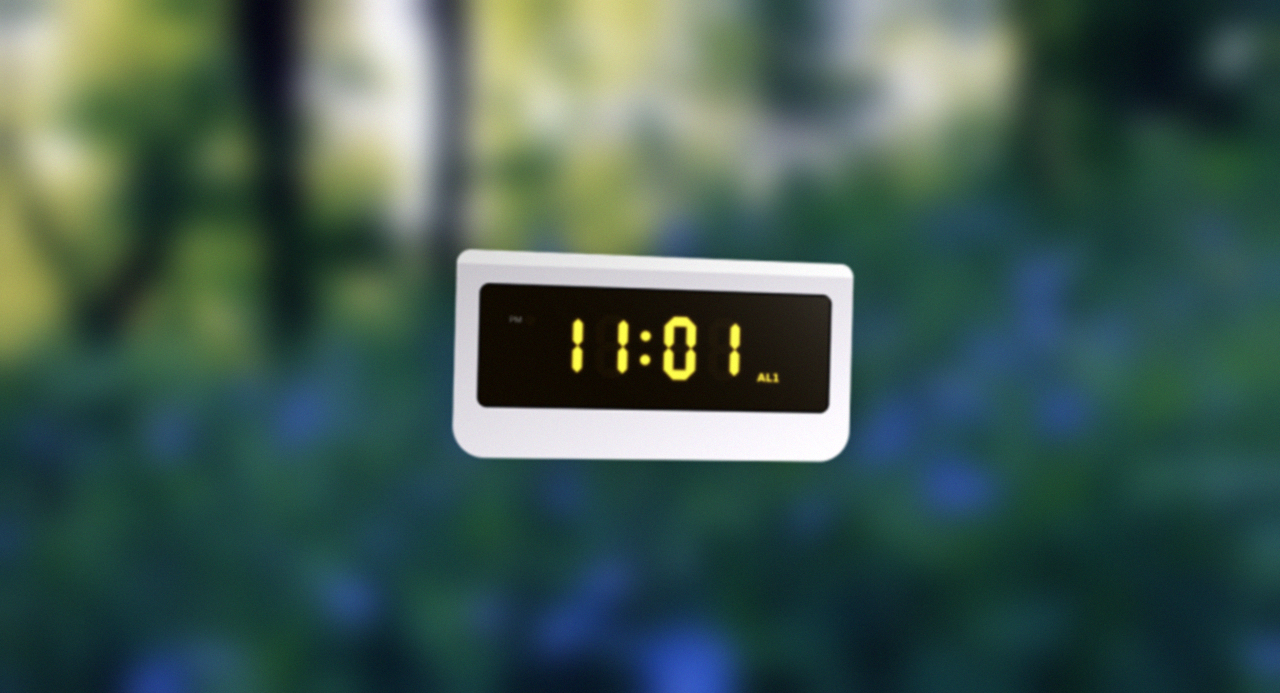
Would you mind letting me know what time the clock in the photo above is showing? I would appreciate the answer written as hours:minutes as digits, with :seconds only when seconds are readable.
11:01
